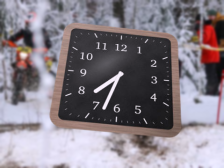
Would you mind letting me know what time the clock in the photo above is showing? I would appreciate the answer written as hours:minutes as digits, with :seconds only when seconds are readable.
7:33
